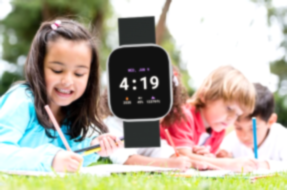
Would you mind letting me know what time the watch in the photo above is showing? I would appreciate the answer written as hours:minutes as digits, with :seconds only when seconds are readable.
4:19
